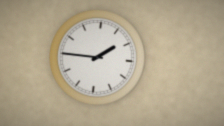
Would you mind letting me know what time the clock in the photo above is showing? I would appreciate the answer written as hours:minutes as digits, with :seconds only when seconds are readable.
1:45
